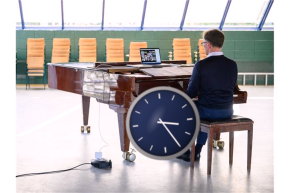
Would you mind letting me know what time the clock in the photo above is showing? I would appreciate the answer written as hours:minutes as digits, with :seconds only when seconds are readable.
3:25
